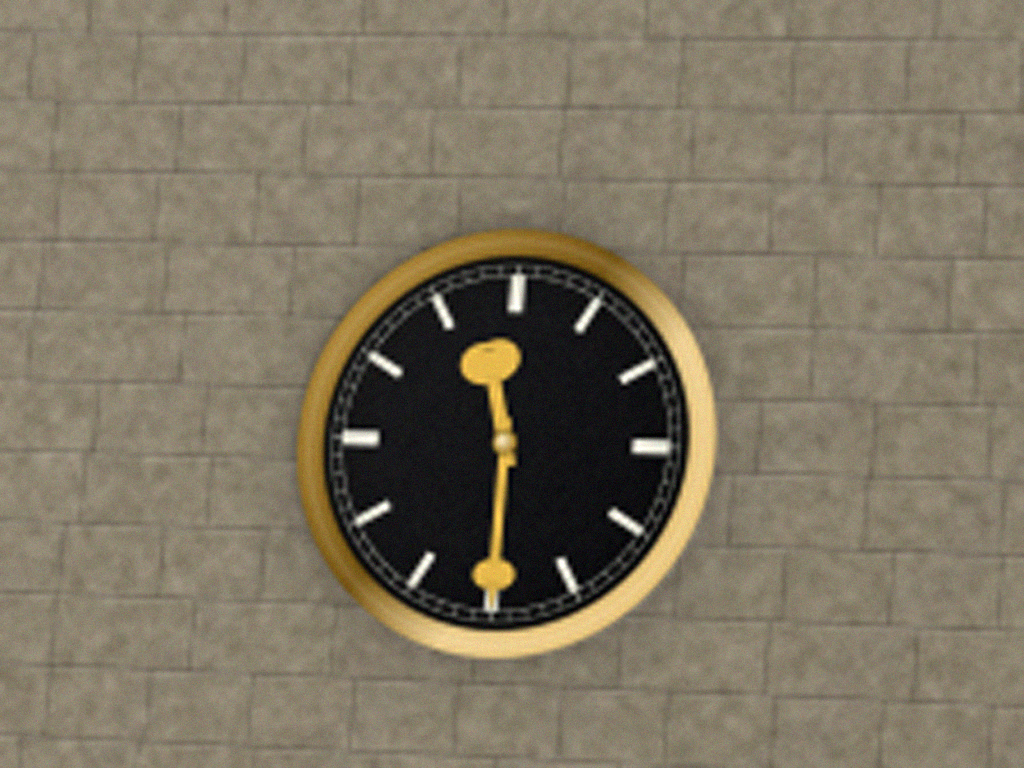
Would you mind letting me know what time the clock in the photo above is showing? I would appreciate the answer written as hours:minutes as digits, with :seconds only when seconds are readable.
11:30
